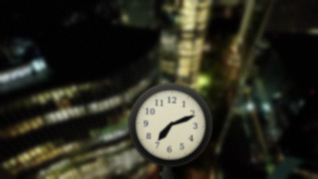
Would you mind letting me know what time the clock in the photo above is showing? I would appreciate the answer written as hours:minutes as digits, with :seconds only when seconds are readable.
7:11
